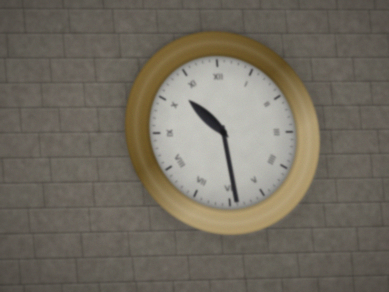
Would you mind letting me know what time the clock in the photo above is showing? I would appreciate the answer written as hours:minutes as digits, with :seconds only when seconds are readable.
10:29
